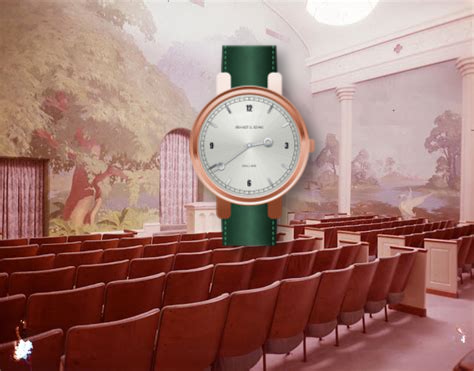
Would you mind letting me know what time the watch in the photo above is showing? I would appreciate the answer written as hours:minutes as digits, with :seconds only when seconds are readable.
2:39
